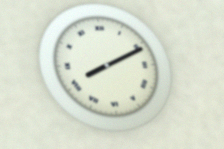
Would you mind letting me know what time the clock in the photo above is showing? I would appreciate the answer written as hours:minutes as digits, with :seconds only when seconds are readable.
8:11
